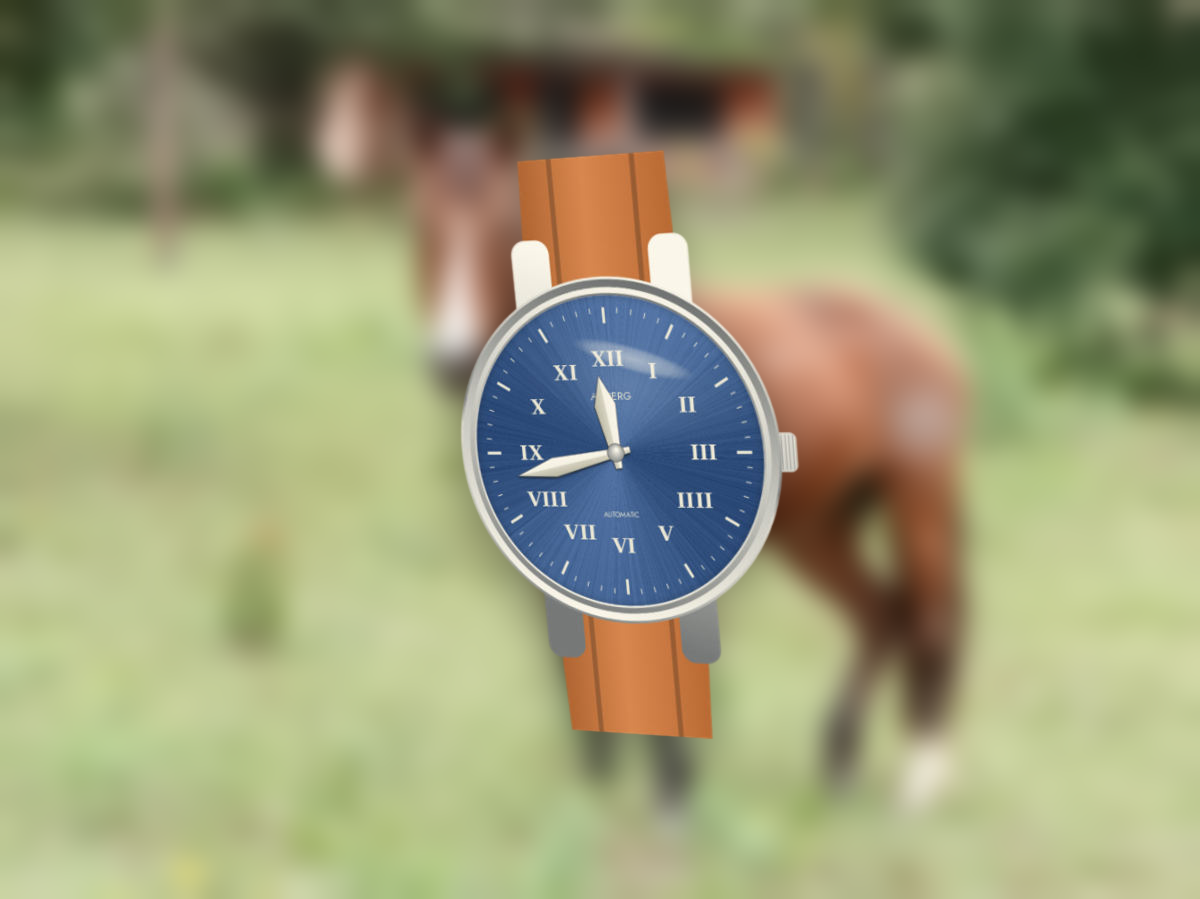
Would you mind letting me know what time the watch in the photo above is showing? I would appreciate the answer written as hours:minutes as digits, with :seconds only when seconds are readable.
11:43
